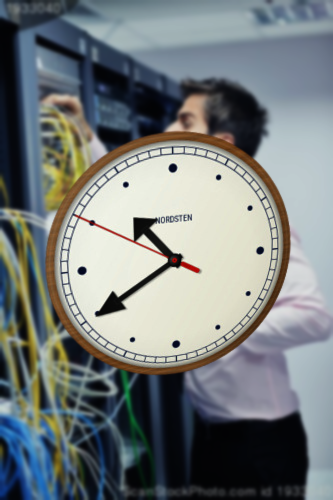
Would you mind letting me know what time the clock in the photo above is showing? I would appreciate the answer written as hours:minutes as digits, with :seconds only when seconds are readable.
10:39:50
